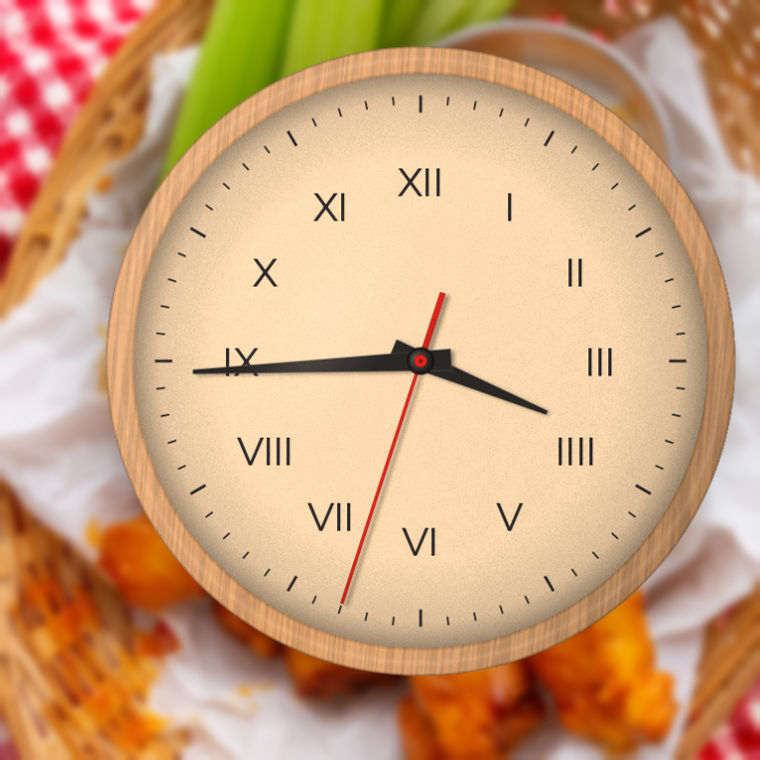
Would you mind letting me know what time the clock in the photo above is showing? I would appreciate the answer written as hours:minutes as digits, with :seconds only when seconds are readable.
3:44:33
